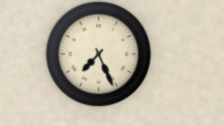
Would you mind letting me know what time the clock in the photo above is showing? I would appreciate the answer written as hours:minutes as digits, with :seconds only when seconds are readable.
7:26
